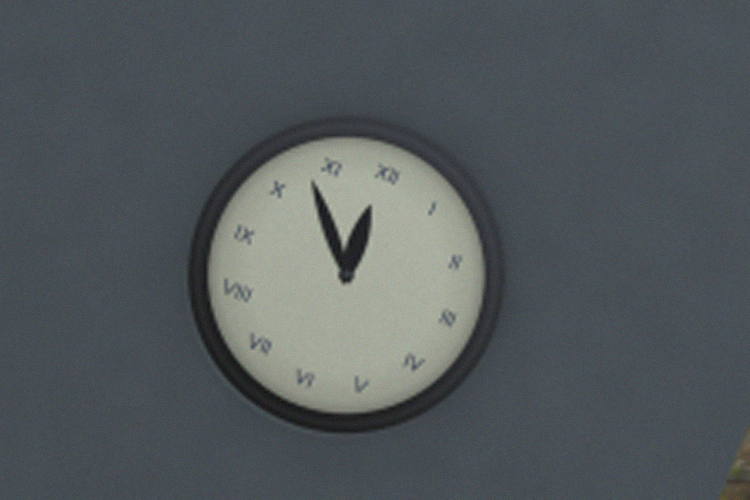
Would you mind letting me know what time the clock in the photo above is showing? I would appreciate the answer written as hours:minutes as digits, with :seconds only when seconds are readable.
11:53
